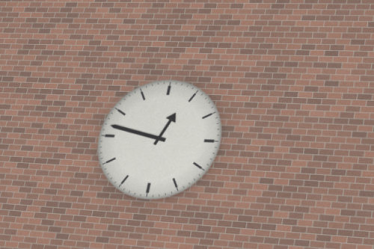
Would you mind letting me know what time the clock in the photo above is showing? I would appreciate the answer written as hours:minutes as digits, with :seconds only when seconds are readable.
12:47
